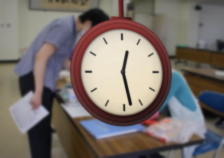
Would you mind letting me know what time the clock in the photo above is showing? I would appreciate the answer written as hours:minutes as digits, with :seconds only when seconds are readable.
12:28
